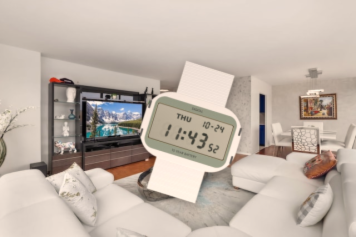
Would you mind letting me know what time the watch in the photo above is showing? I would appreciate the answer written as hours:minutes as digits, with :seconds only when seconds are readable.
11:43
